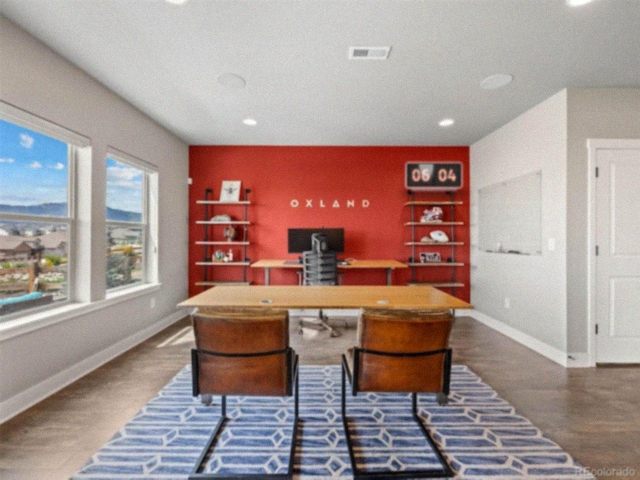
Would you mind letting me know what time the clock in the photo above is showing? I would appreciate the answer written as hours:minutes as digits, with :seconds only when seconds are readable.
6:04
